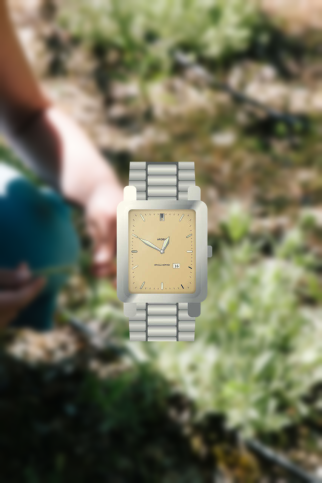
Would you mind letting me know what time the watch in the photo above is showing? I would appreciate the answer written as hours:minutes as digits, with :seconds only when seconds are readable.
12:50
